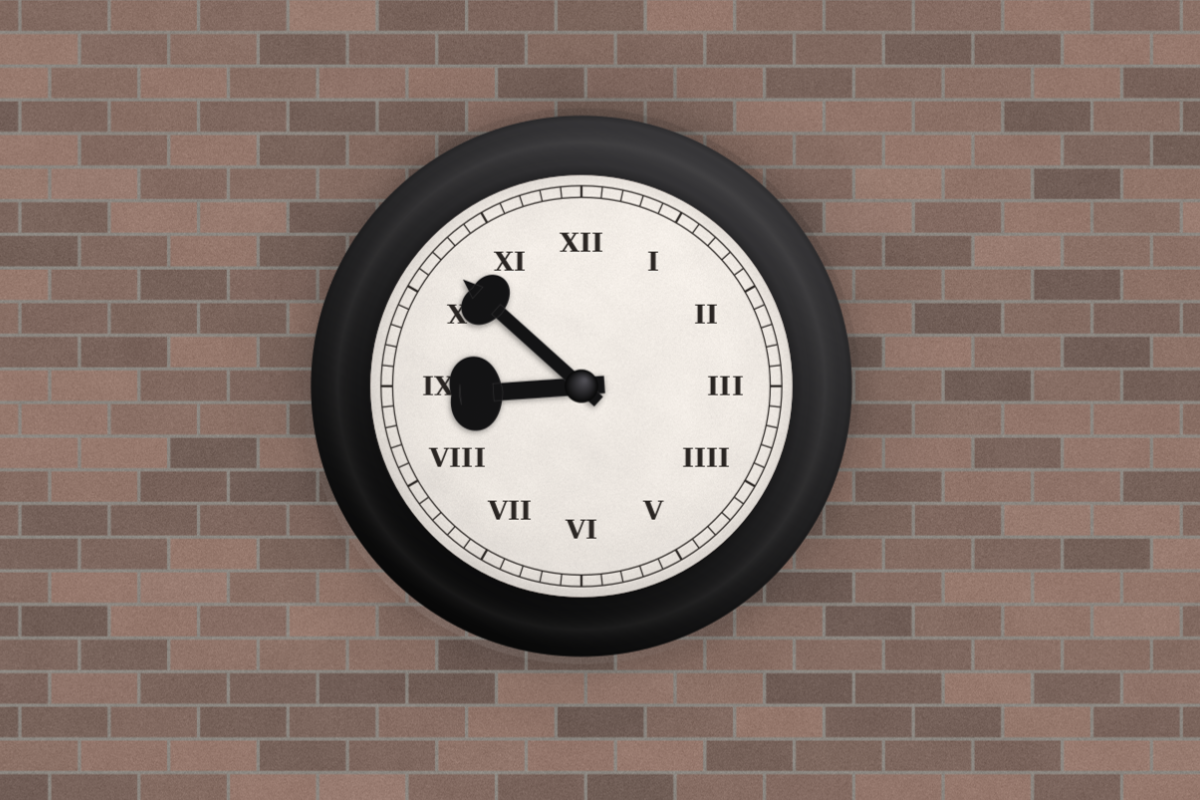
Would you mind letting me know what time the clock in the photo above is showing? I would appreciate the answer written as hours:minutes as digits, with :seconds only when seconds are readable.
8:52
